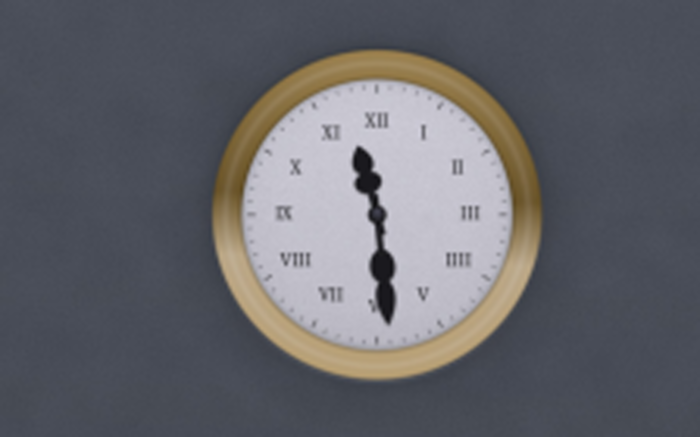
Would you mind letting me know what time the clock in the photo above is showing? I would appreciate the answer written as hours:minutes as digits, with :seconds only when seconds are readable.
11:29
